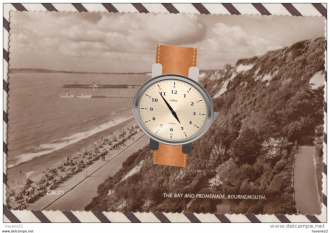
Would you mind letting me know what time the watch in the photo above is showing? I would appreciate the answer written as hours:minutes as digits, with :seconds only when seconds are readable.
4:54
